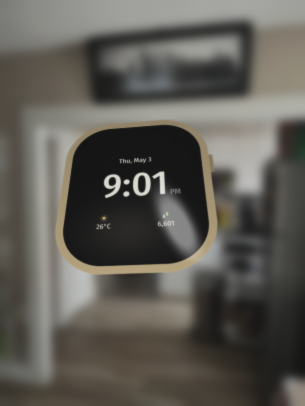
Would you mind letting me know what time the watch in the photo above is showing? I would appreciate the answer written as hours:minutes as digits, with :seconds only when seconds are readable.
9:01
